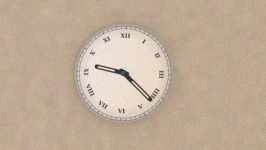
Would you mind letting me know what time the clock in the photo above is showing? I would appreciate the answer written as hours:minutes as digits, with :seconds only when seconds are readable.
9:22
